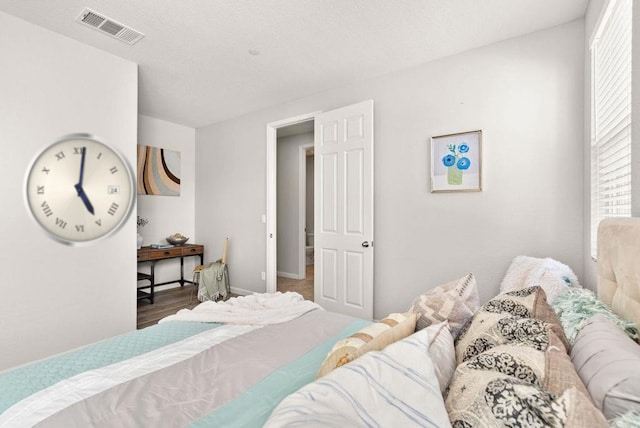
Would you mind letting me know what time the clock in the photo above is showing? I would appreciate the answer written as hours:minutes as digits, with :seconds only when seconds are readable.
5:01
